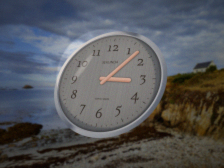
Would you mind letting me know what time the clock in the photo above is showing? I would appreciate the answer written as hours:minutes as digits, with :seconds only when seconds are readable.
3:07
